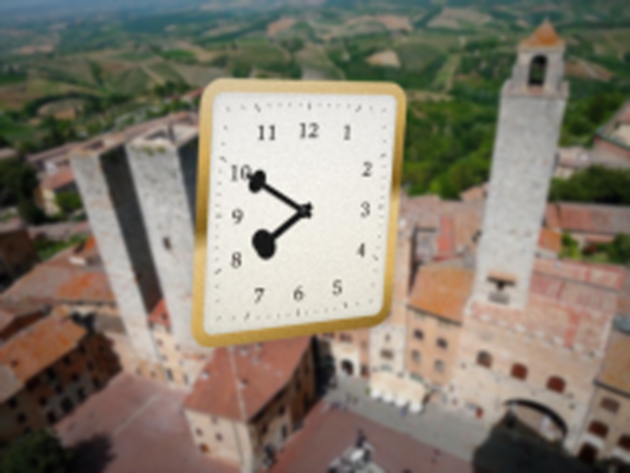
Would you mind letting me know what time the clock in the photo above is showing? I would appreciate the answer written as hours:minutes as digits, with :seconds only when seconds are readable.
7:50
